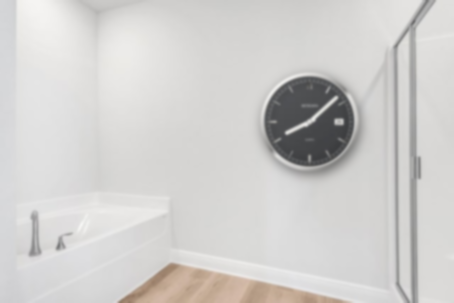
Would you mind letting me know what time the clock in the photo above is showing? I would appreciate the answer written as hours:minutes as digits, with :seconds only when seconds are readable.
8:08
